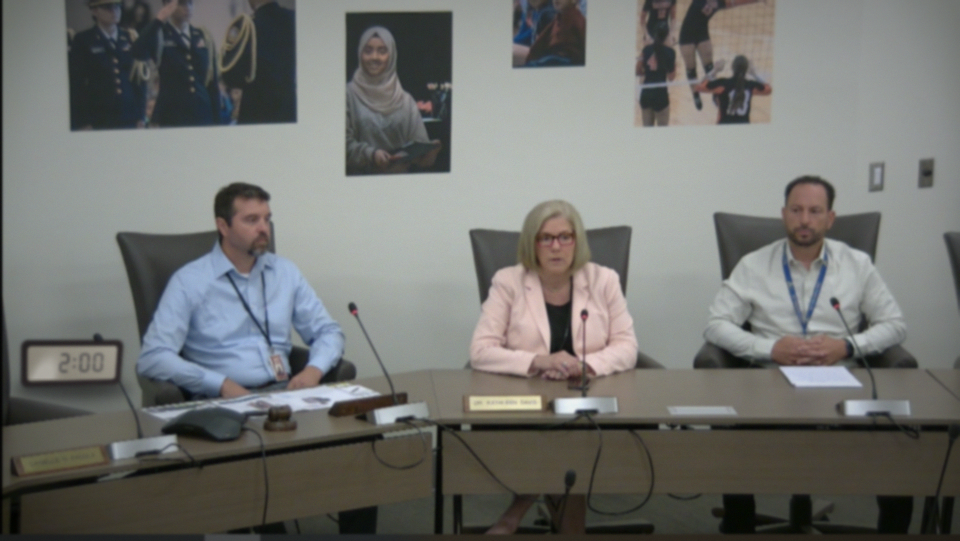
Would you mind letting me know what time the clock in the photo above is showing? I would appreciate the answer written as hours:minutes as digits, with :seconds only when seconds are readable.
2:00
